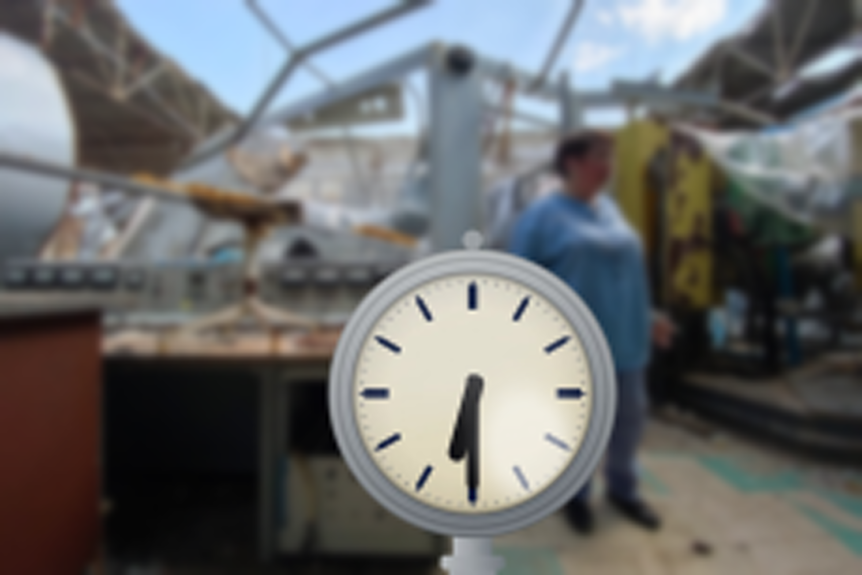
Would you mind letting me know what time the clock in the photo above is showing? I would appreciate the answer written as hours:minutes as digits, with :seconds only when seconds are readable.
6:30
